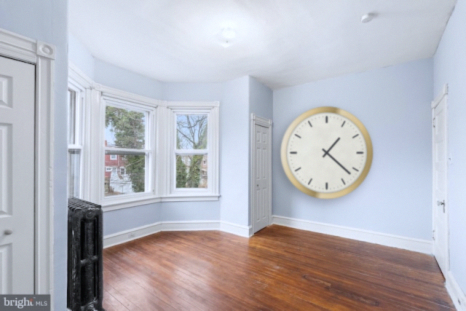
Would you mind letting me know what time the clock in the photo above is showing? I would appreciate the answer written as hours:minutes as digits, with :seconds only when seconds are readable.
1:22
